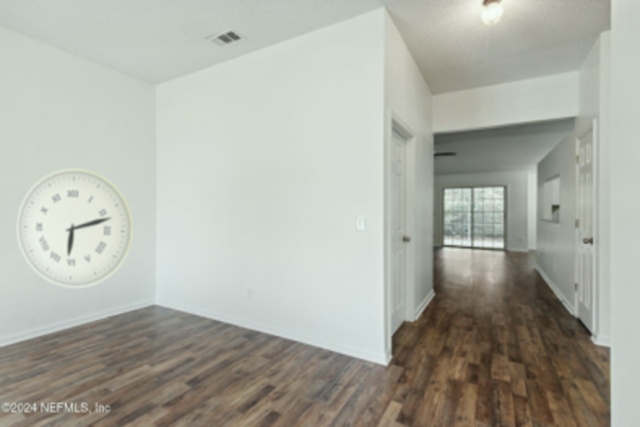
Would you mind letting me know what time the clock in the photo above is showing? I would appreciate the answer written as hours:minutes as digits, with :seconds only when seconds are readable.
6:12
